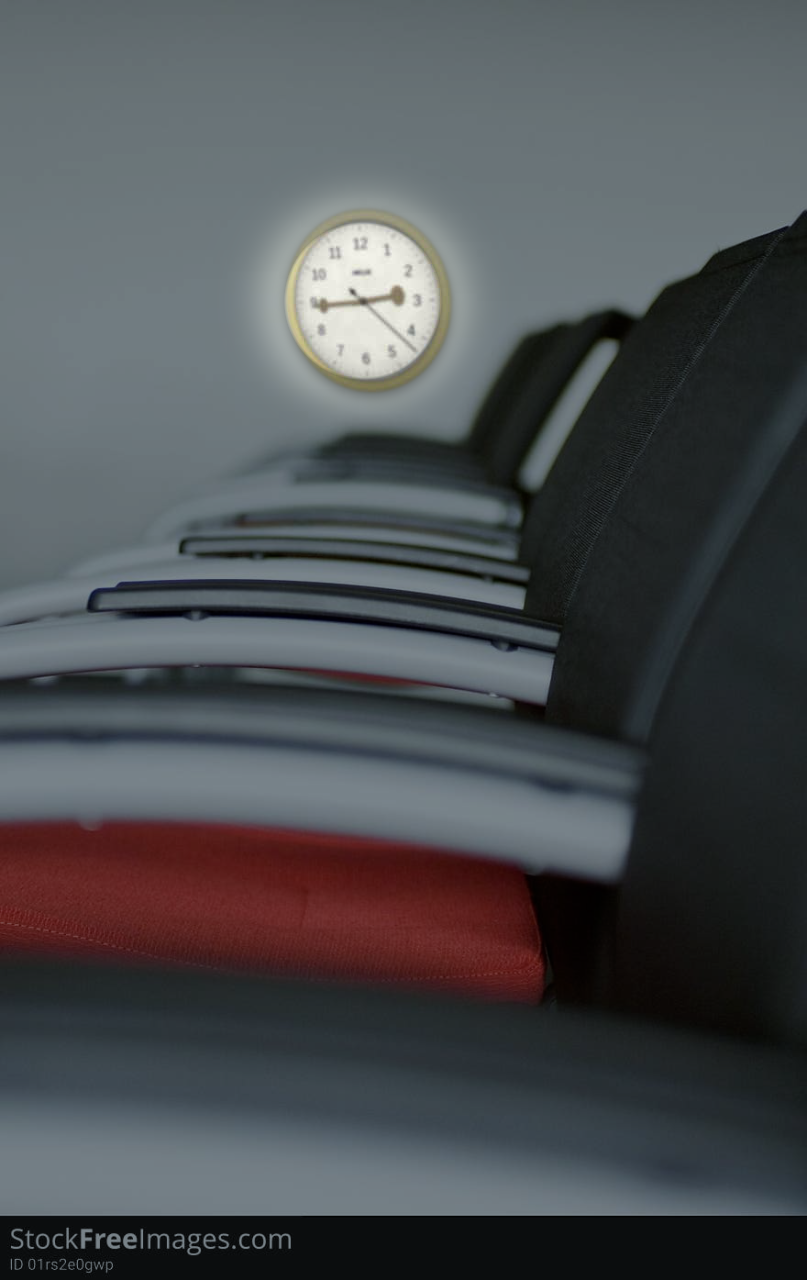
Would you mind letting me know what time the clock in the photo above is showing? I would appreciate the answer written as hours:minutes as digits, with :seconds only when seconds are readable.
2:44:22
